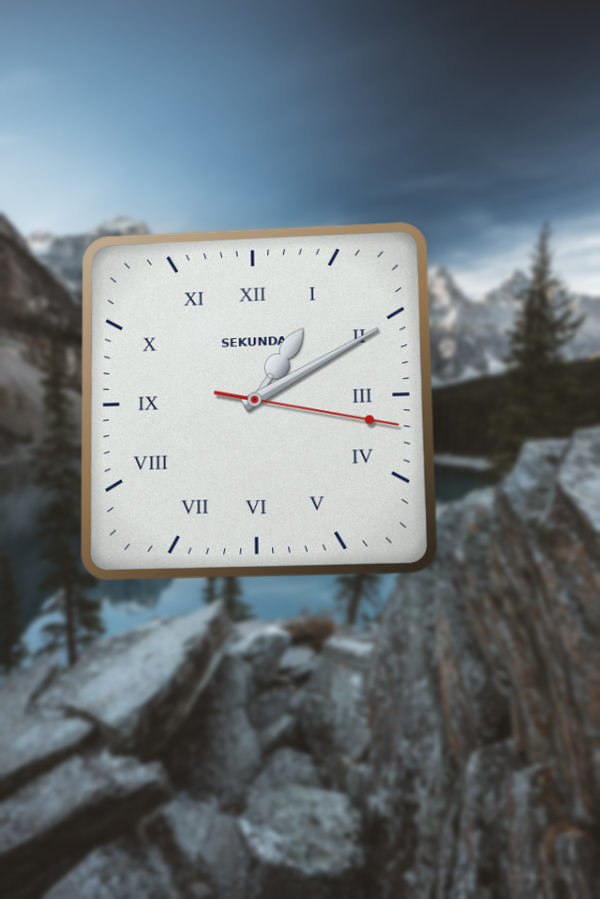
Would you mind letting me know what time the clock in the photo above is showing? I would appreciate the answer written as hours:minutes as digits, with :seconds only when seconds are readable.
1:10:17
